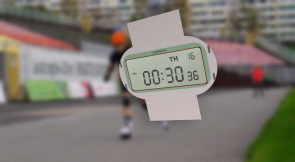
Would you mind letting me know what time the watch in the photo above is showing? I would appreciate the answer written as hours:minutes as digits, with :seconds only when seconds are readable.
0:30:36
